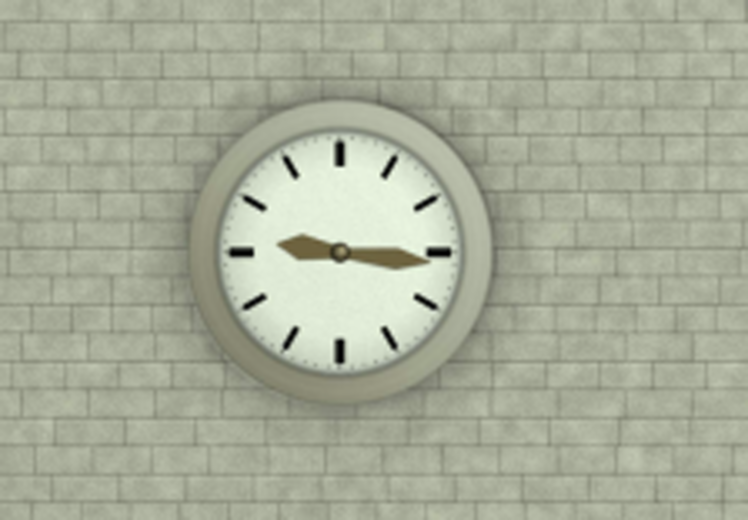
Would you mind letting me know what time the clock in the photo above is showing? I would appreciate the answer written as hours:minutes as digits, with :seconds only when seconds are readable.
9:16
